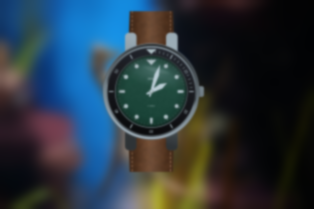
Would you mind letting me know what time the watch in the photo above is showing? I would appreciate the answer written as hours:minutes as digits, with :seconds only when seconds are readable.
2:03
